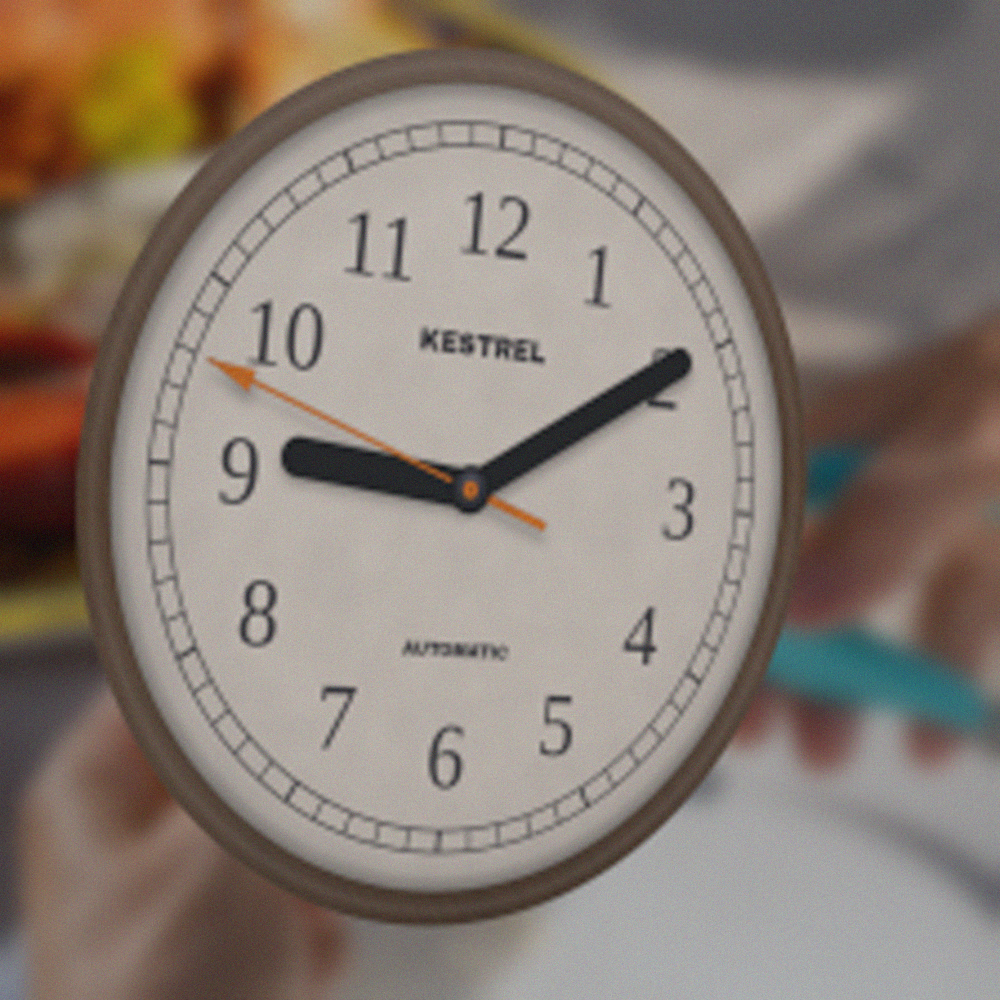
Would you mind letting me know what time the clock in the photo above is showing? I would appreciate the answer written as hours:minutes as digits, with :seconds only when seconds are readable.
9:09:48
